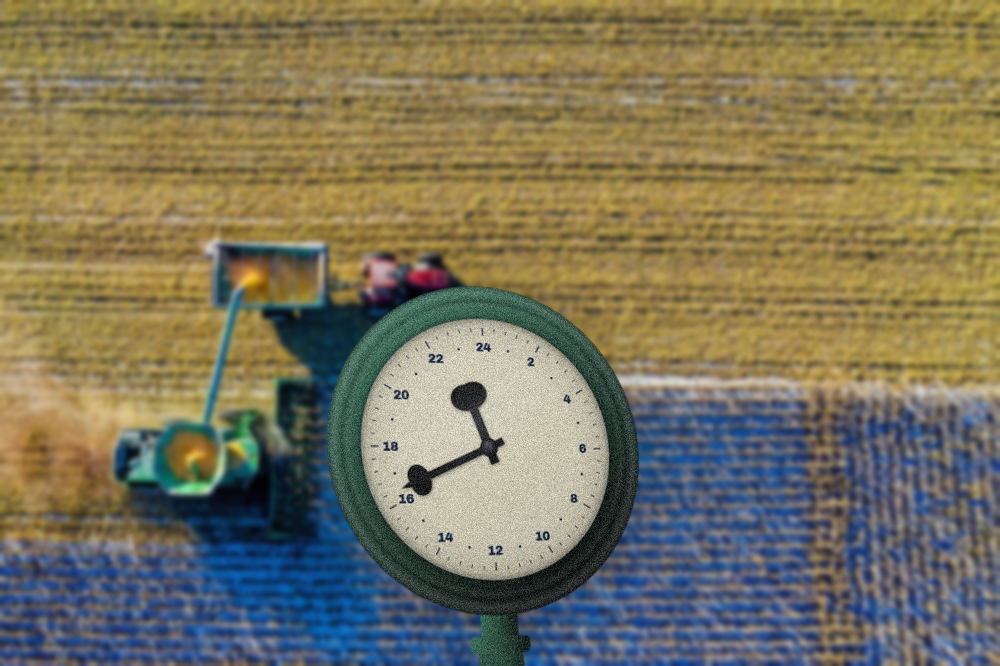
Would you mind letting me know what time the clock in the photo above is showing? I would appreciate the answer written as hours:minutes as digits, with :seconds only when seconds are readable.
22:41
